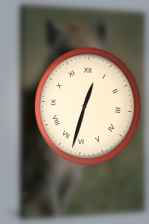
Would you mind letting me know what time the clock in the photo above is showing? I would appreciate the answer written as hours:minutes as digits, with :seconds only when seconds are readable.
12:32
